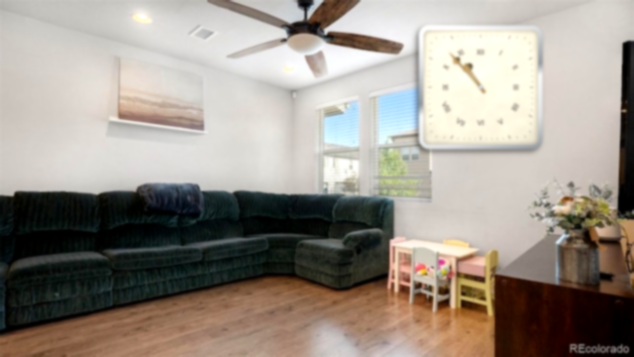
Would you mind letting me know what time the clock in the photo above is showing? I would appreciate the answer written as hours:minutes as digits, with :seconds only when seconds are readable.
10:53
